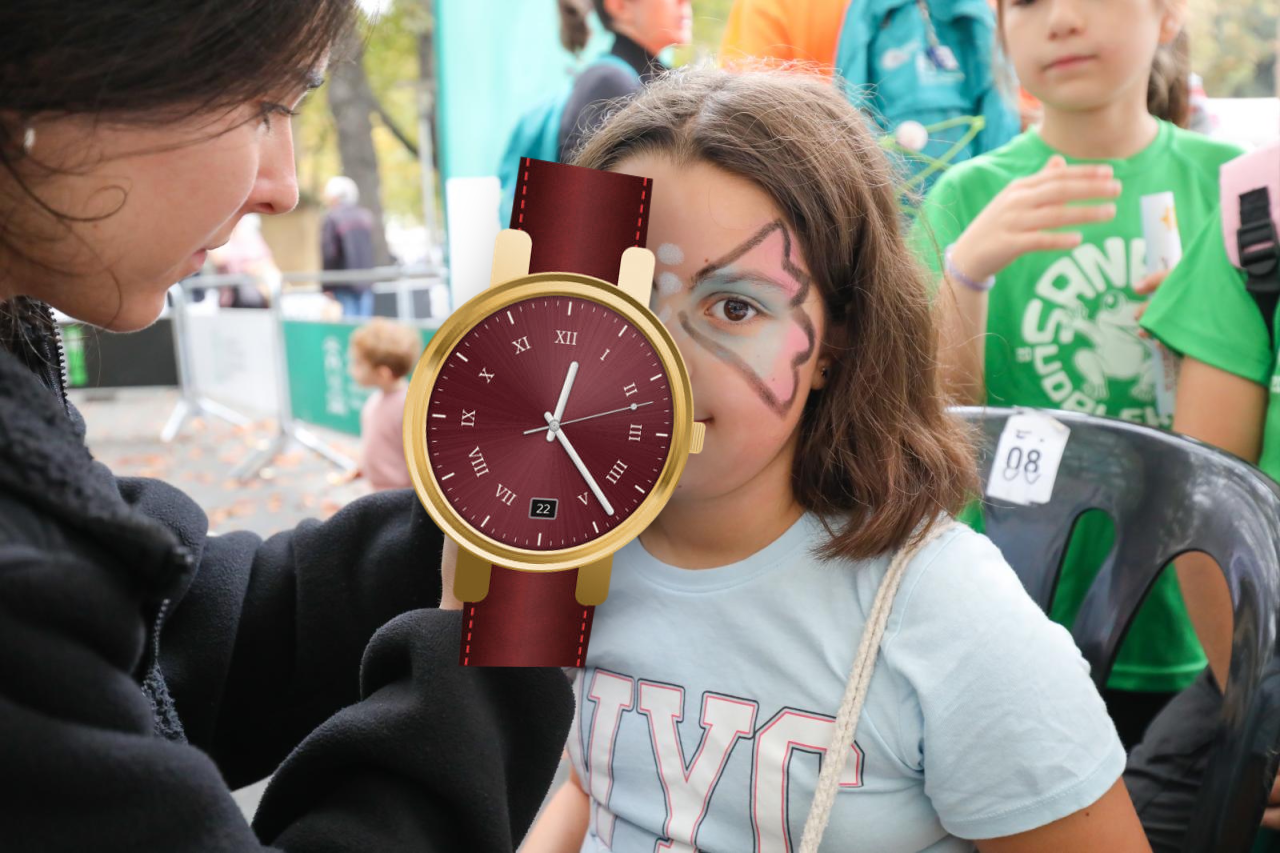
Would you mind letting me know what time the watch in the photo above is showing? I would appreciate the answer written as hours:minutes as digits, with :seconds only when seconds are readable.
12:23:12
